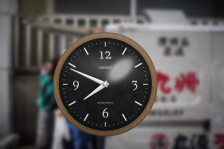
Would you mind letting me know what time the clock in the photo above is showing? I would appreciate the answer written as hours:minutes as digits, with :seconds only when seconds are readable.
7:49
